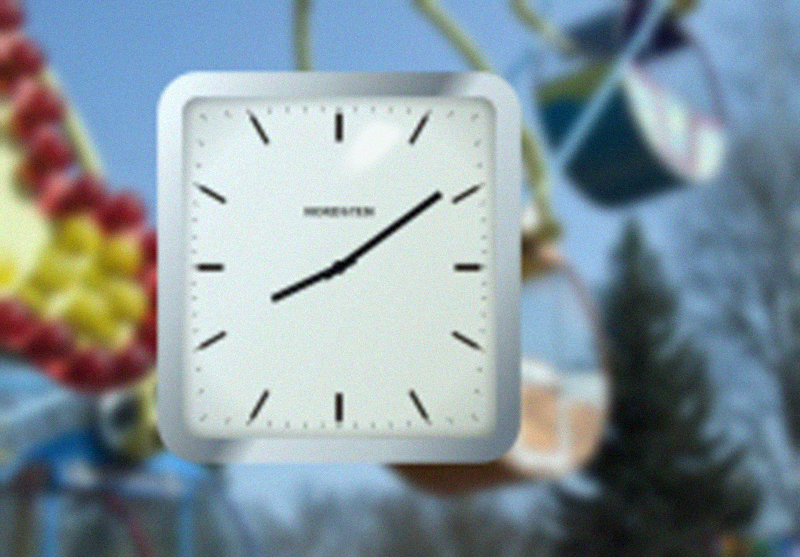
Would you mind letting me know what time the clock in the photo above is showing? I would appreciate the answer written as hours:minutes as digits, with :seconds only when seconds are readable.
8:09
